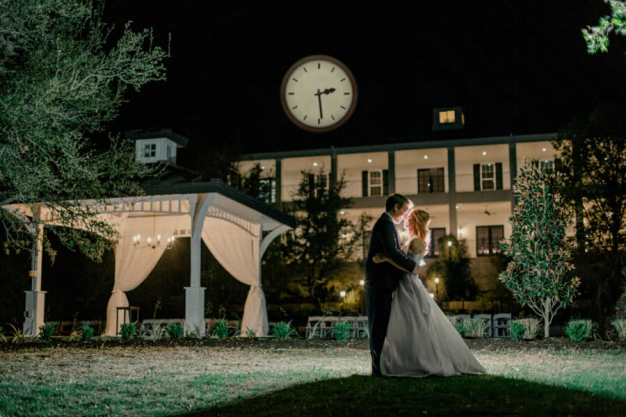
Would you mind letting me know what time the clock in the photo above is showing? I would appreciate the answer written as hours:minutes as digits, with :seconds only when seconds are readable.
2:29
